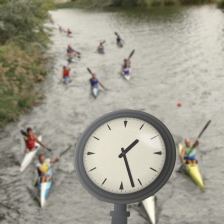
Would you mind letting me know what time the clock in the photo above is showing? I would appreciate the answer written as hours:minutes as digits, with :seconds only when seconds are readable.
1:27
